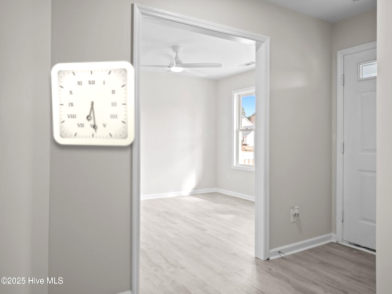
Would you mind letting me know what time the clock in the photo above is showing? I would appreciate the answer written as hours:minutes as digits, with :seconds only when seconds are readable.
6:29
